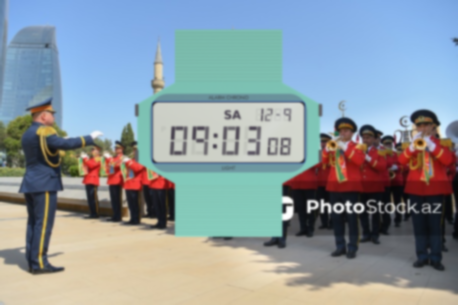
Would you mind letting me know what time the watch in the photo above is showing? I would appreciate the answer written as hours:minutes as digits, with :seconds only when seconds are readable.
9:03:08
